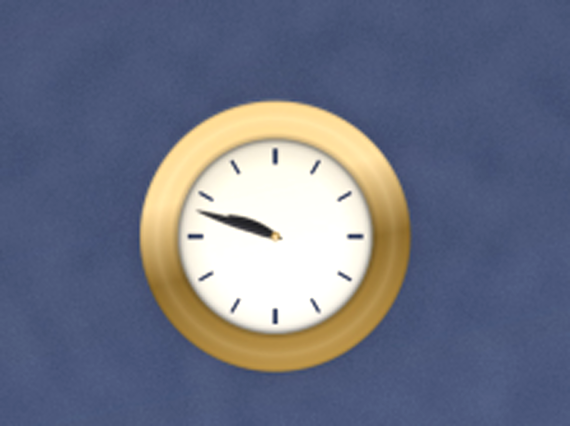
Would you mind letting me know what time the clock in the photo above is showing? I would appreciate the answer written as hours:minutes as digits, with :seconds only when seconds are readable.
9:48
